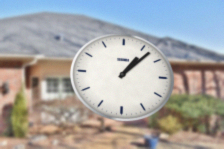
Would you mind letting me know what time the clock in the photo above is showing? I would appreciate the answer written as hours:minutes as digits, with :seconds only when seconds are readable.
1:07
